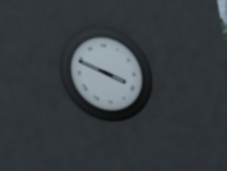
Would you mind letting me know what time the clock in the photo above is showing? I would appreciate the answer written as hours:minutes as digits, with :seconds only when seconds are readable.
3:49
